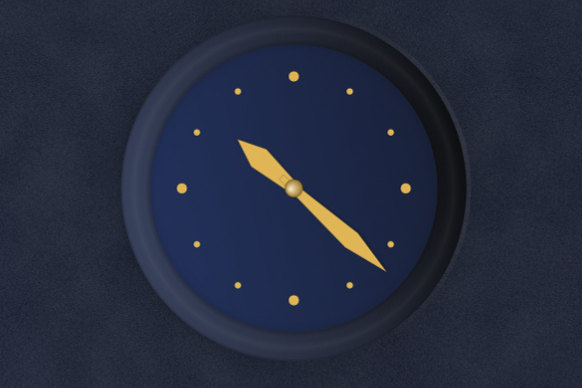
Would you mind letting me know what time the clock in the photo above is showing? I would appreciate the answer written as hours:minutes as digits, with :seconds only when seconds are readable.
10:22
